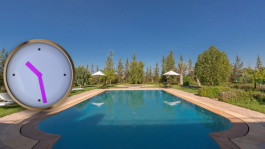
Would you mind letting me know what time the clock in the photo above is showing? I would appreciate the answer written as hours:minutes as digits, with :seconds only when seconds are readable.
10:28
